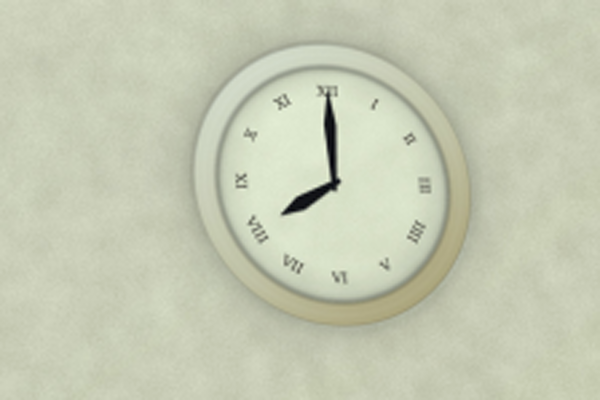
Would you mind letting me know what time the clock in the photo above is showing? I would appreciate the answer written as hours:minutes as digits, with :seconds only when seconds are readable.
8:00
